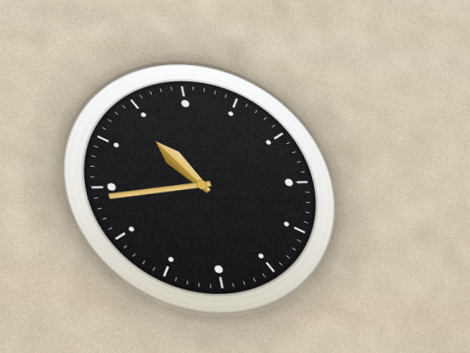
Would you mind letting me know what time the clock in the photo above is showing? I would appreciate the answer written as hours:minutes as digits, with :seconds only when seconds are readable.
10:44
